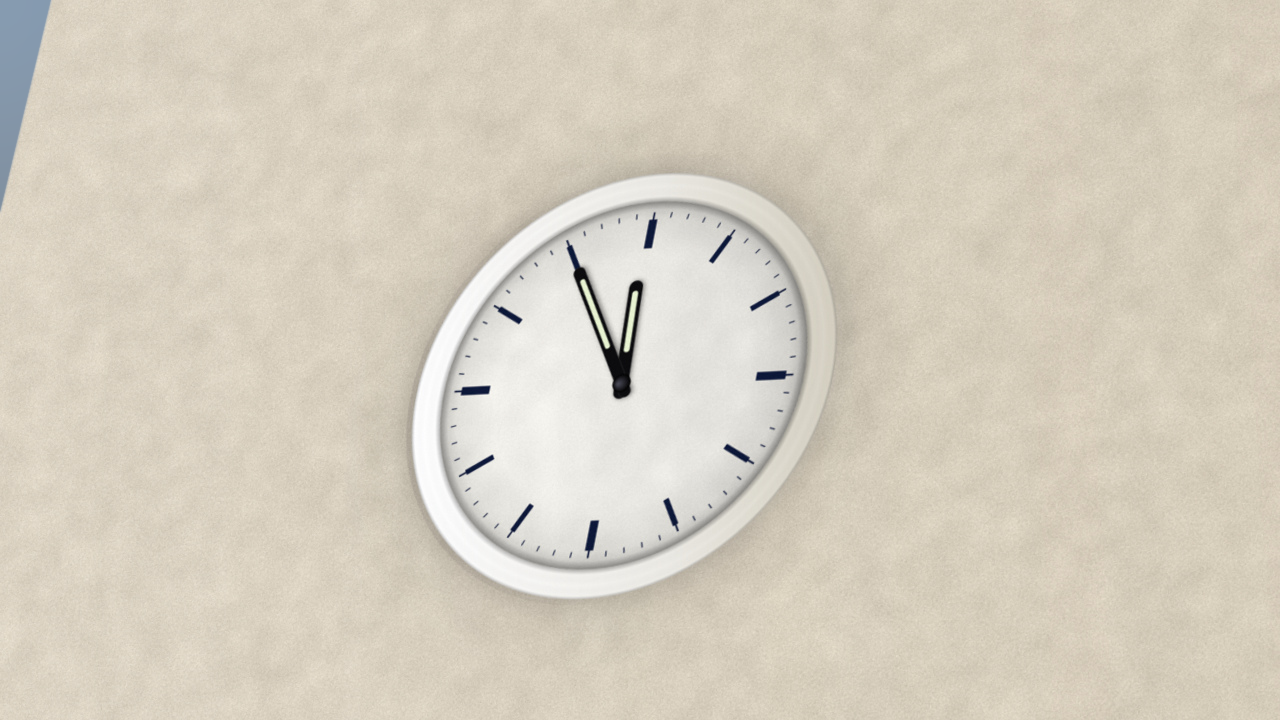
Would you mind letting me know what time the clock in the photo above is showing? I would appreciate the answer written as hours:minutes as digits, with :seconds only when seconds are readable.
11:55
